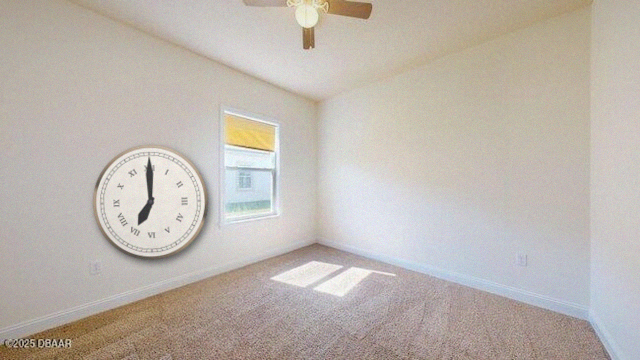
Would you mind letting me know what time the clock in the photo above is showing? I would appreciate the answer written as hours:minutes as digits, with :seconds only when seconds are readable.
7:00
